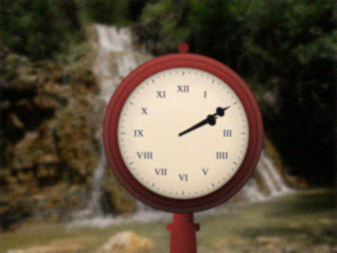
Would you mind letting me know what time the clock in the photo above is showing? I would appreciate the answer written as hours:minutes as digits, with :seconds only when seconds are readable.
2:10
